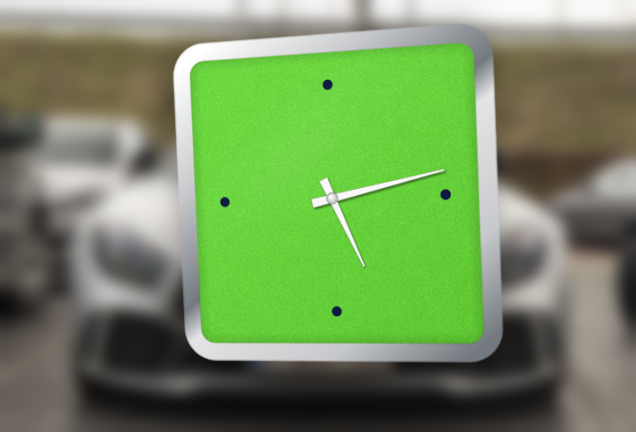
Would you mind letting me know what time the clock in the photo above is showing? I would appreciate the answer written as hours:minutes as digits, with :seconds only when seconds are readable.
5:13
